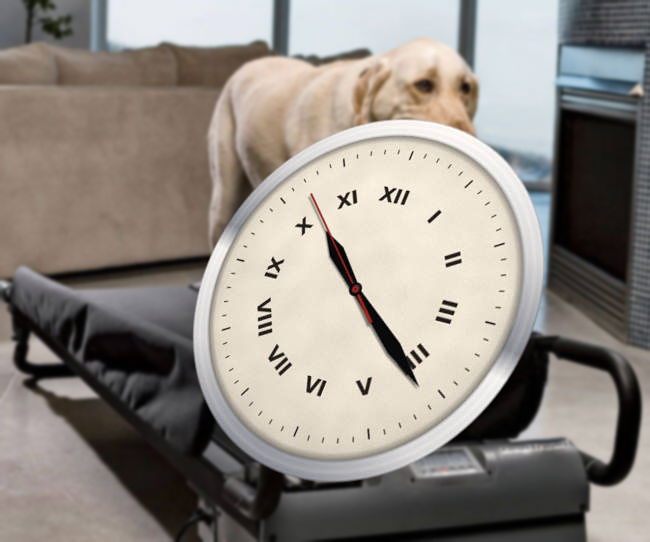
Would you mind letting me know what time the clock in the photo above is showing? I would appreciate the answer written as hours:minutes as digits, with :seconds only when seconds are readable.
10:20:52
